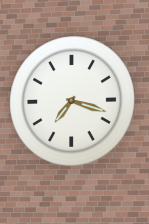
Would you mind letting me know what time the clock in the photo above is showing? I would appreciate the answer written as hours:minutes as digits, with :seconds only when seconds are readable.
7:18
